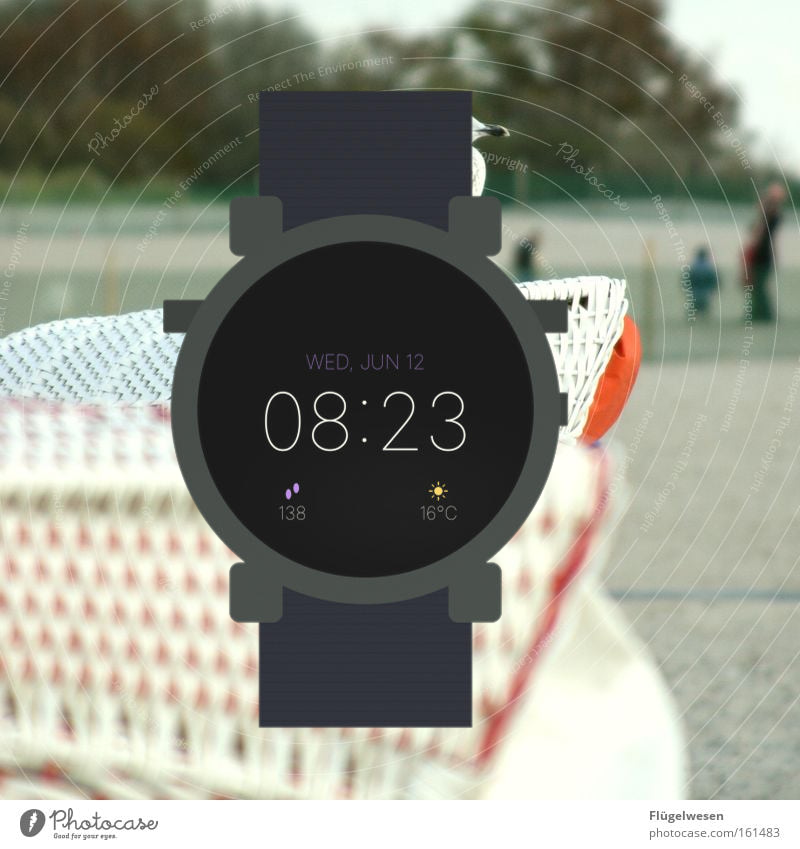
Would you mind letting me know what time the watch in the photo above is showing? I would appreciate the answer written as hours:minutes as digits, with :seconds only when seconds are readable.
8:23
